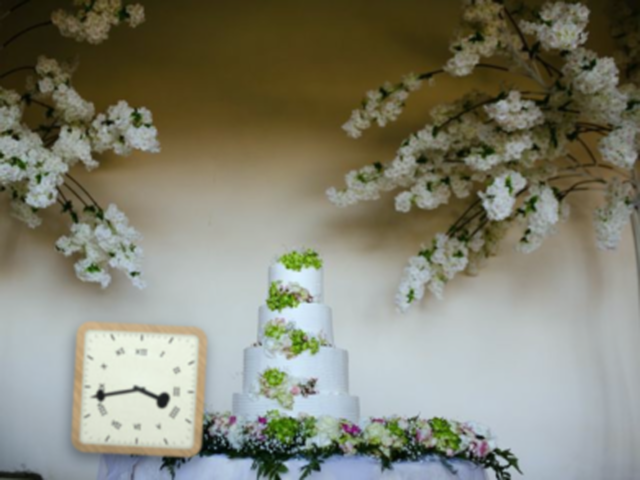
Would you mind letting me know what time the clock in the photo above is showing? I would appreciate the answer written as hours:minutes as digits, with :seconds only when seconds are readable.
3:43
